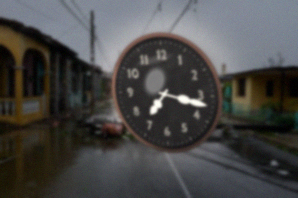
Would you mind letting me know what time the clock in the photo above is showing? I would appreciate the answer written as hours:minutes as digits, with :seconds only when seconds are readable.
7:17
